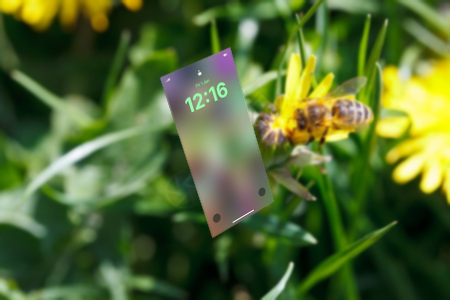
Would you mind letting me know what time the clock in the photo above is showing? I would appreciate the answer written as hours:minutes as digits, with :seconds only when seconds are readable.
12:16
